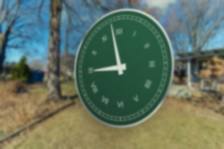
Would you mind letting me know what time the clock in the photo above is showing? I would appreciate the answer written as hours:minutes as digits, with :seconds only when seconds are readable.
8:58
